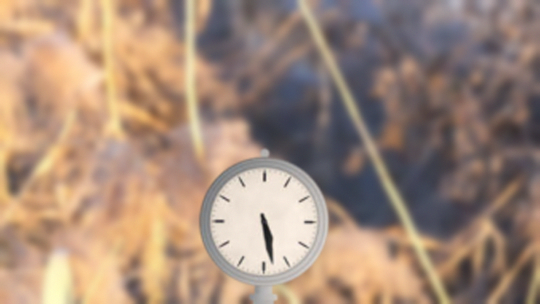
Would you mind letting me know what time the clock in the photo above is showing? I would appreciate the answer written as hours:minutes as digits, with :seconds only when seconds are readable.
5:28
